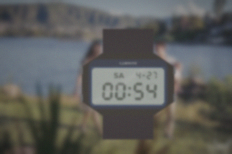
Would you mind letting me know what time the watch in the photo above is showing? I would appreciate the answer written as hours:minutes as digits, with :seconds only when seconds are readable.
0:54
